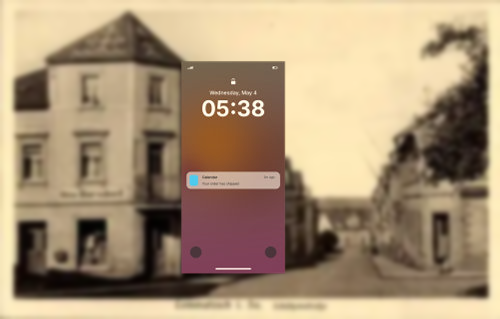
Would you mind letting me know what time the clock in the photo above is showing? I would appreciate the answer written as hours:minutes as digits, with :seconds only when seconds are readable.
5:38
